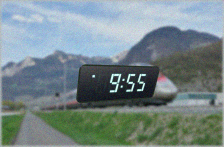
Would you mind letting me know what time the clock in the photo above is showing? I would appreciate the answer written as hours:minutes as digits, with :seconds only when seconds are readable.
9:55
